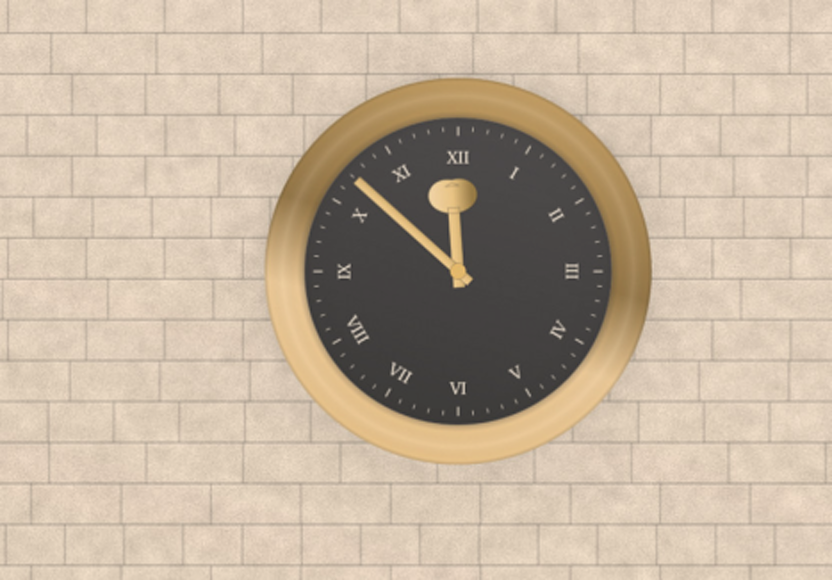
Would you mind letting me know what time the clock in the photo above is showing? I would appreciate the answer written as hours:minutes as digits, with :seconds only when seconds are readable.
11:52
